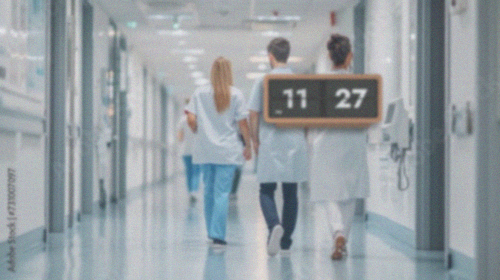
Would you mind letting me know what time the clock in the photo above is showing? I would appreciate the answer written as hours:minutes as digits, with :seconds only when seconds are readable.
11:27
